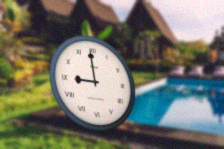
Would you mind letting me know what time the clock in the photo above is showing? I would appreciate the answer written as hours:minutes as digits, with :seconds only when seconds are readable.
8:59
